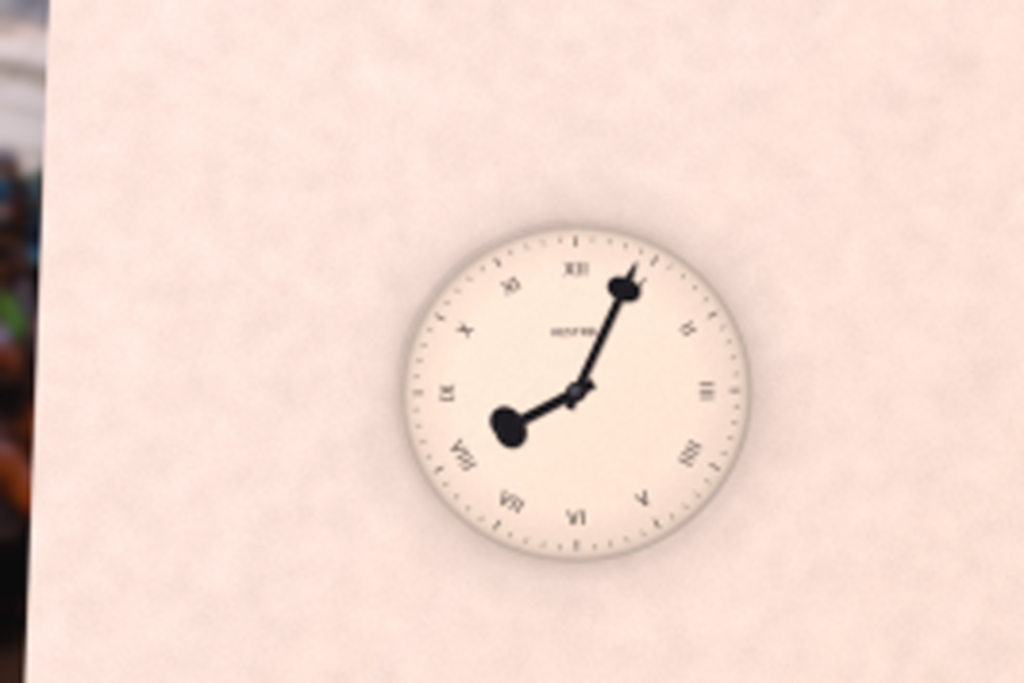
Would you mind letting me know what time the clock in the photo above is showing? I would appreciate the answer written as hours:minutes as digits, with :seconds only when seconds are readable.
8:04
